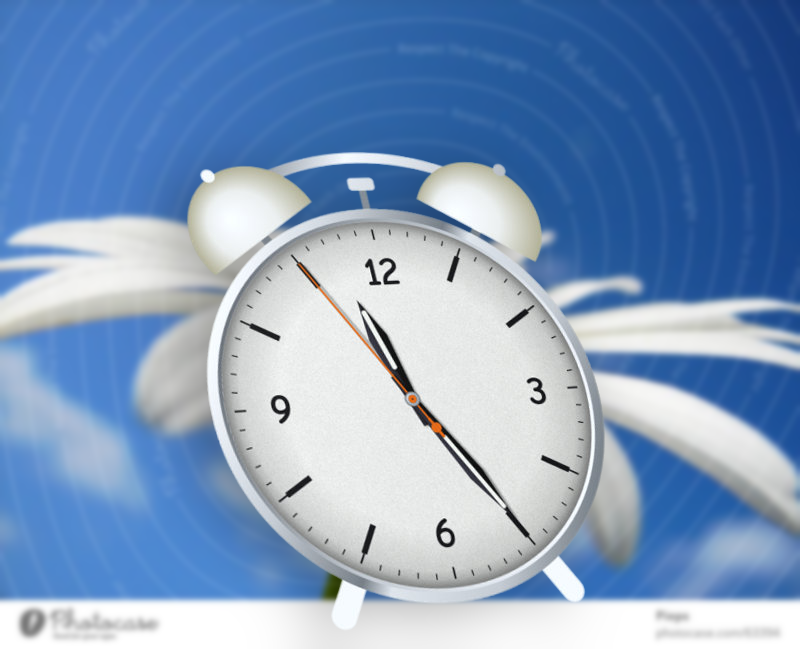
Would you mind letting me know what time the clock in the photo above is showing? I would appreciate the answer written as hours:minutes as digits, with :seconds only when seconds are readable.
11:24:55
